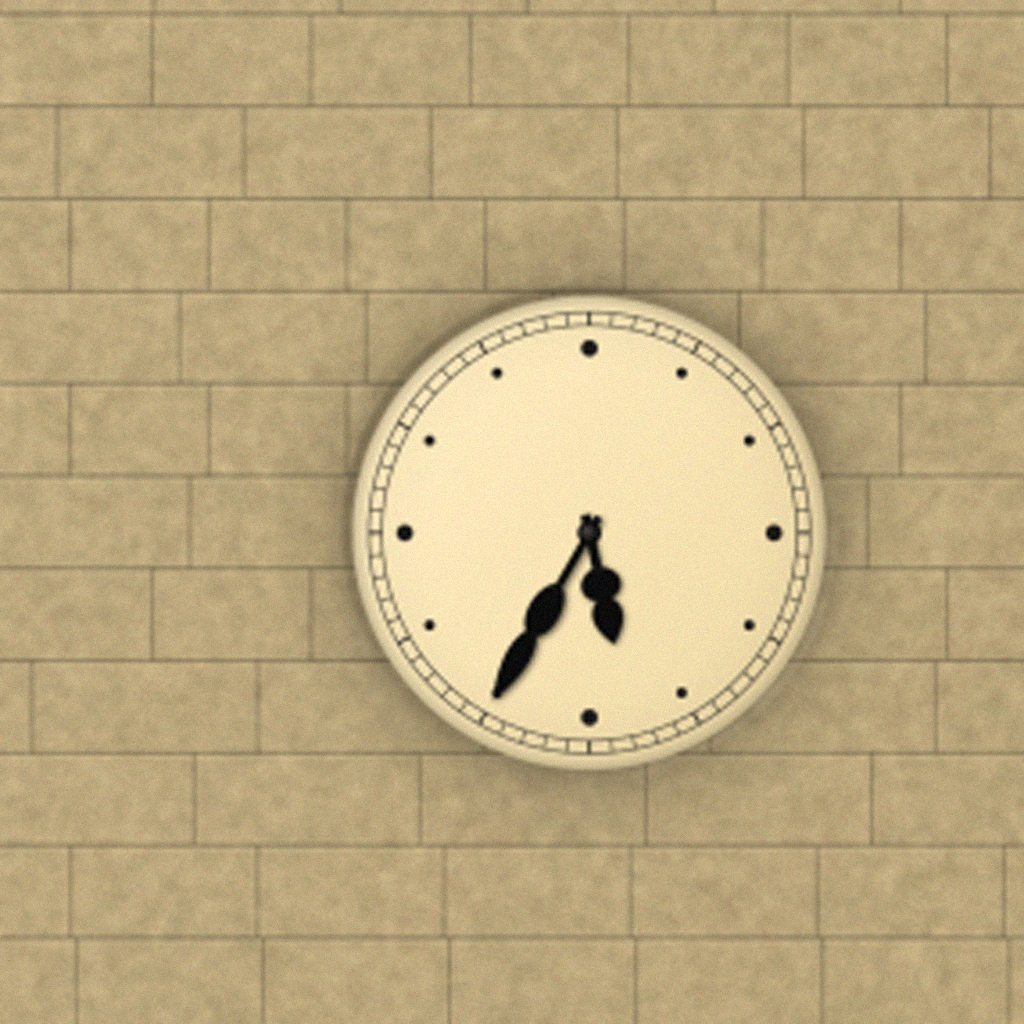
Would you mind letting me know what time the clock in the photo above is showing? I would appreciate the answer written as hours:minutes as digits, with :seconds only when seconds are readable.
5:35
